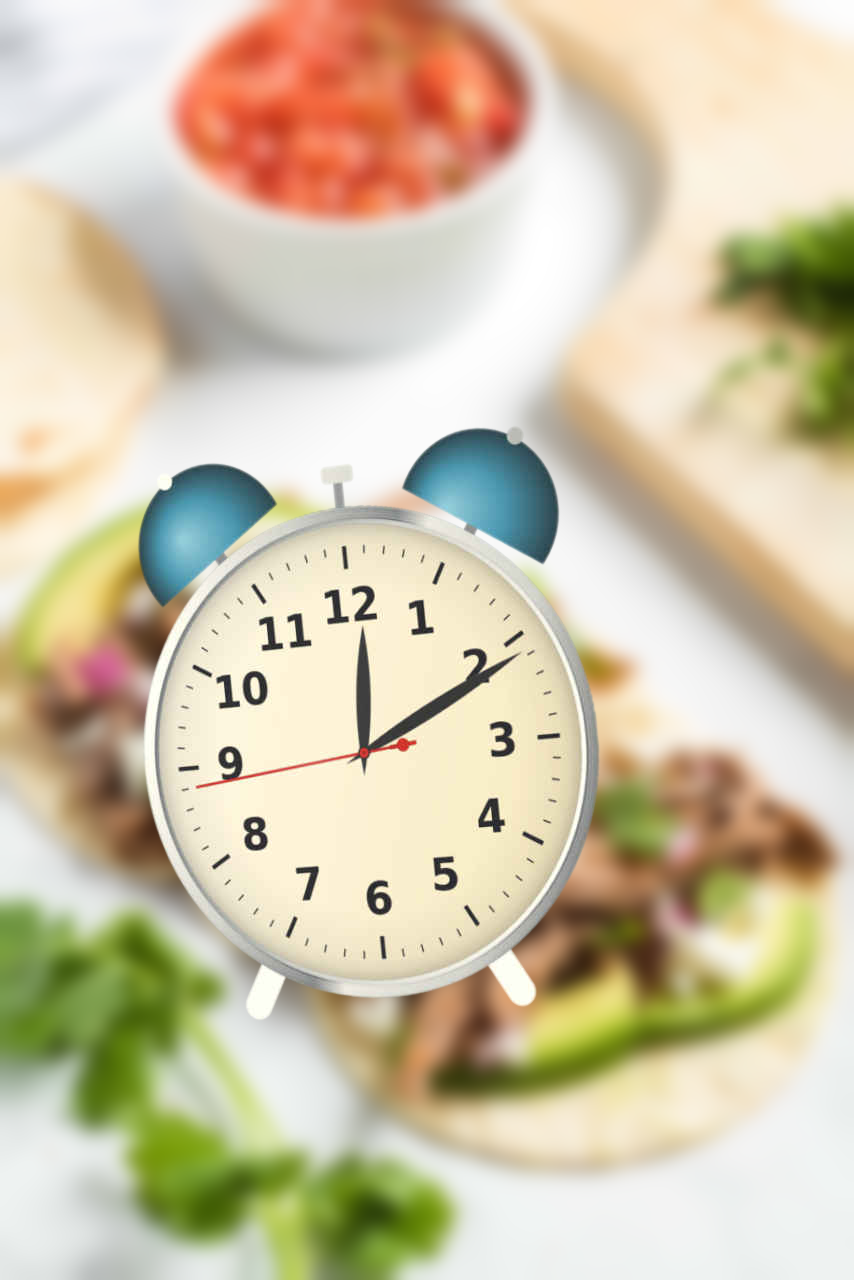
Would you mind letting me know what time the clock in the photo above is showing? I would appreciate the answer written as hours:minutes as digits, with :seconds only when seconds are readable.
12:10:44
